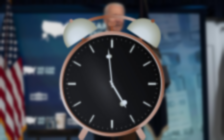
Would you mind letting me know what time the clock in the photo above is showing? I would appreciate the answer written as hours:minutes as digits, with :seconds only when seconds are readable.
4:59
